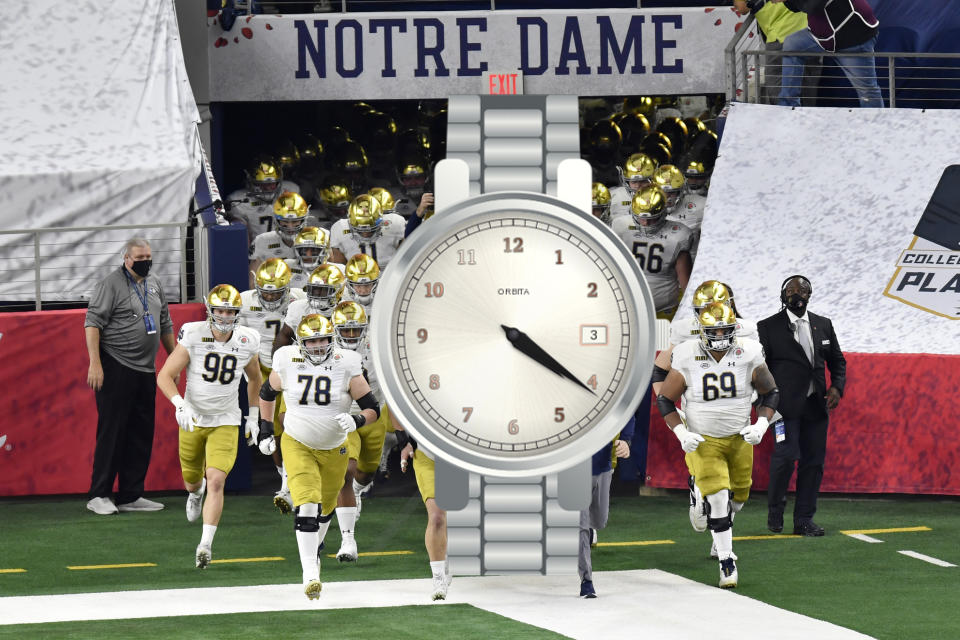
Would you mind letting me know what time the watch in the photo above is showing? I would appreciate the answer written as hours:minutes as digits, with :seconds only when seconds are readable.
4:21
